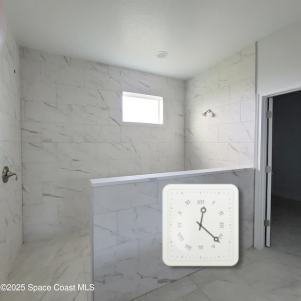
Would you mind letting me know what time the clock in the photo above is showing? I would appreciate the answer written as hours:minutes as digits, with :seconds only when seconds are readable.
12:22
